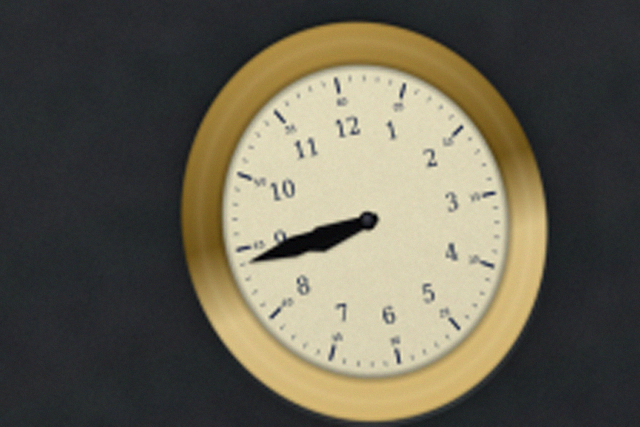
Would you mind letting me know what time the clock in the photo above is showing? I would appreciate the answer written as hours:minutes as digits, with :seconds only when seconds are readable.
8:44
